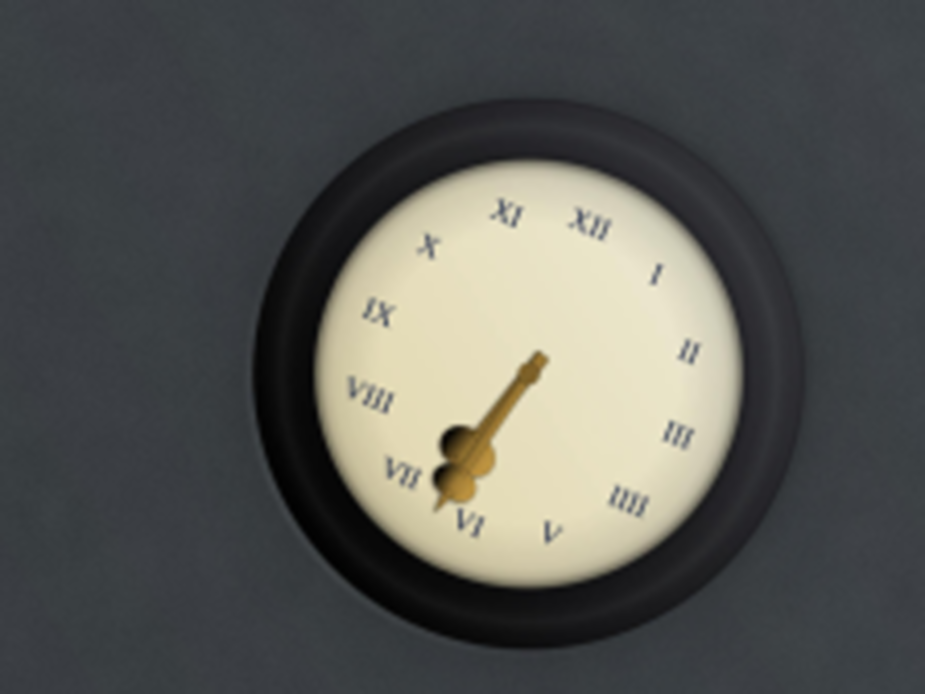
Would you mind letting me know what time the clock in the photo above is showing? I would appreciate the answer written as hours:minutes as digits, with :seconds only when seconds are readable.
6:32
